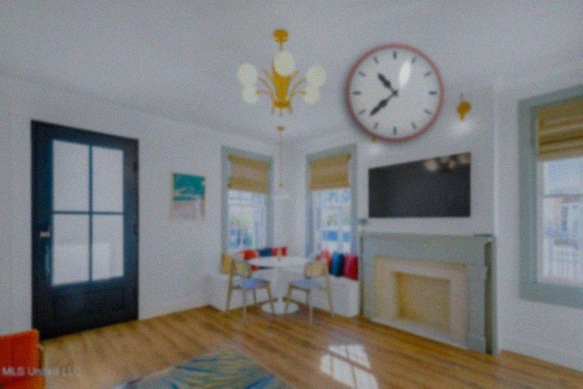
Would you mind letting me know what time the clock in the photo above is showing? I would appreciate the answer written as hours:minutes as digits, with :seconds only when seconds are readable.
10:38
